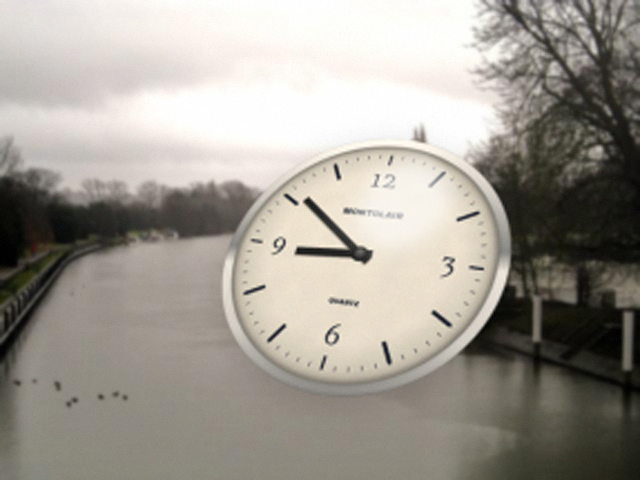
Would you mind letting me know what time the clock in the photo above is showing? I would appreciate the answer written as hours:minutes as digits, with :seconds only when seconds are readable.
8:51
